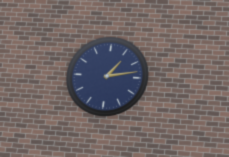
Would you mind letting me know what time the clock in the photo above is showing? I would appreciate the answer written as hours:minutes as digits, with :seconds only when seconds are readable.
1:13
